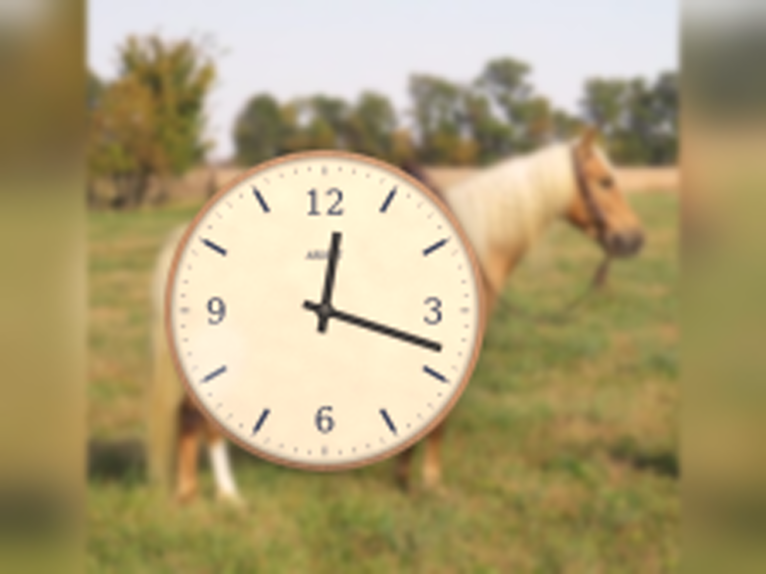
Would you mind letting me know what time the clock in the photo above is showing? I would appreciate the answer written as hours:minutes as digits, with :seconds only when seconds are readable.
12:18
